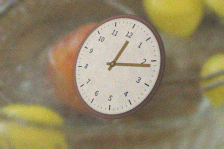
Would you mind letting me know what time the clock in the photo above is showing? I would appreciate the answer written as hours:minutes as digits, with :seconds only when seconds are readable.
12:11
